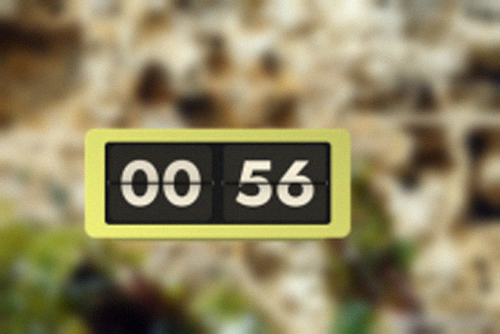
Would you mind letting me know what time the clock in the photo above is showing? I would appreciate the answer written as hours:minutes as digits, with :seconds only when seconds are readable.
0:56
